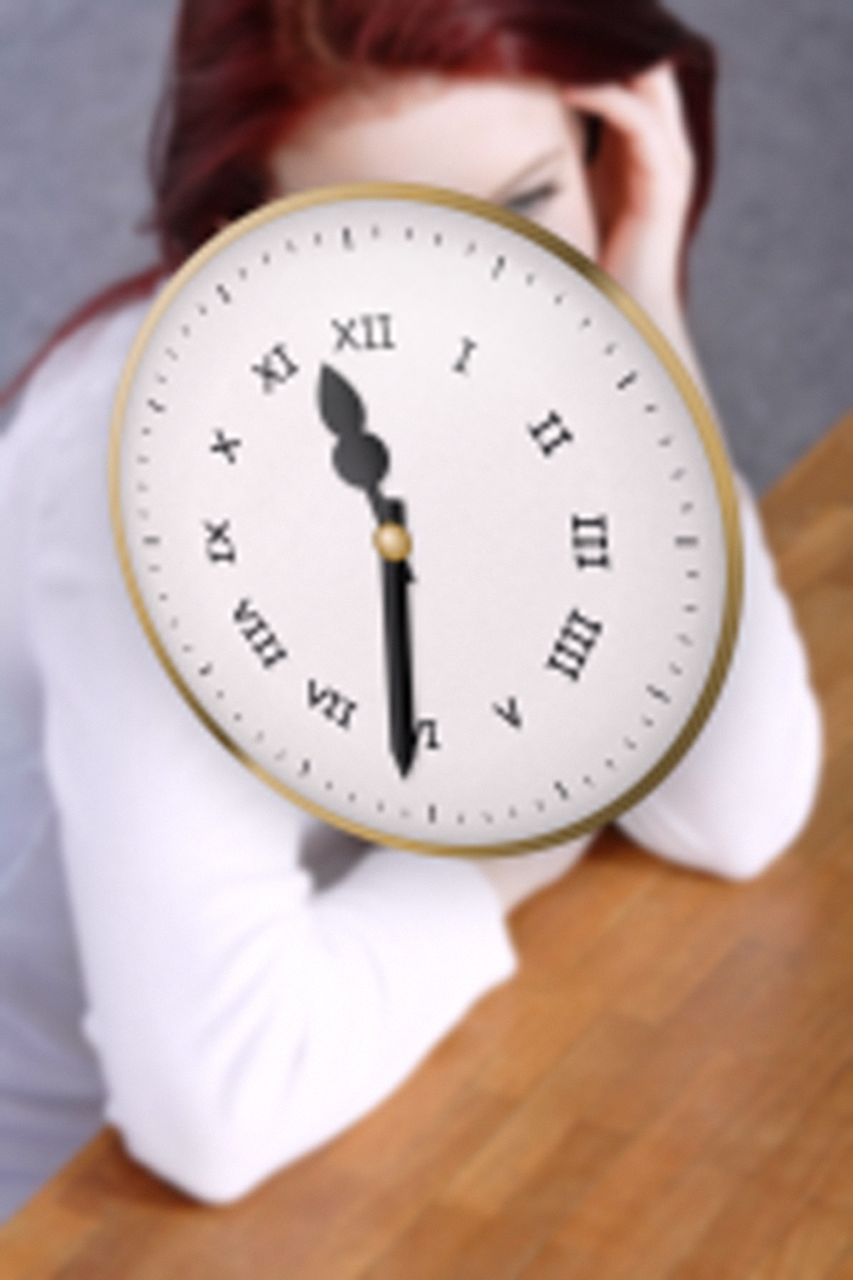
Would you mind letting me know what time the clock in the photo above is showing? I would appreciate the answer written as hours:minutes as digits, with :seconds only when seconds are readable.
11:31
